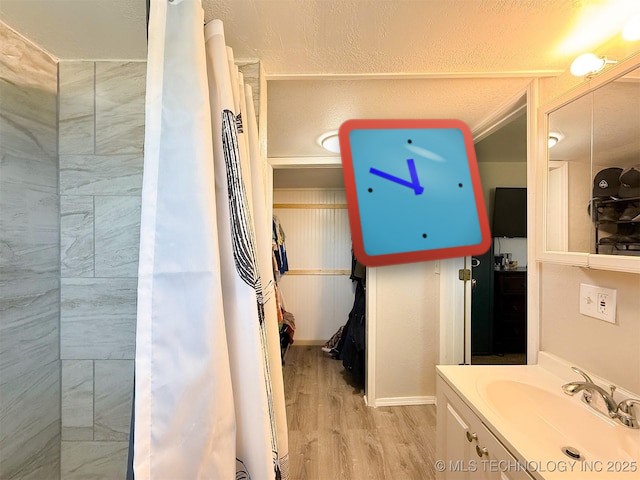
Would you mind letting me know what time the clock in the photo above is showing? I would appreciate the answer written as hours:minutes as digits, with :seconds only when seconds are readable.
11:49
